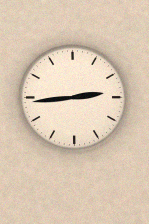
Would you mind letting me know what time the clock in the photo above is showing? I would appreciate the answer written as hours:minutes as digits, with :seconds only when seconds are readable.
2:44
